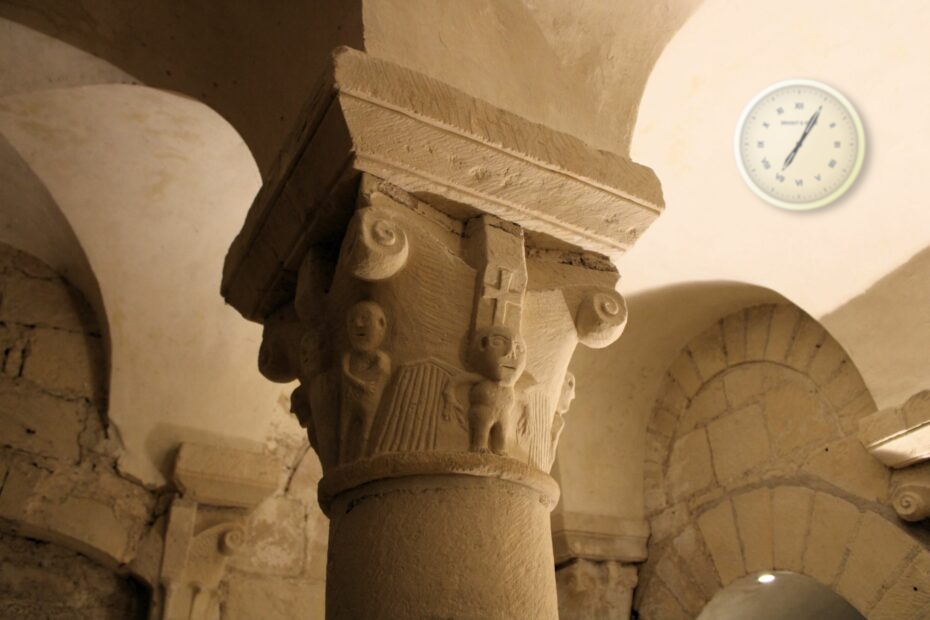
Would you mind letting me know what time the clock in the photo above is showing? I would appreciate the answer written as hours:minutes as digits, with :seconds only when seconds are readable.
7:05
